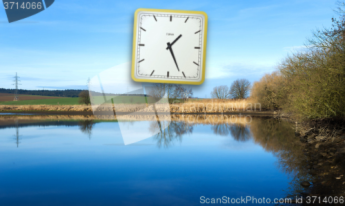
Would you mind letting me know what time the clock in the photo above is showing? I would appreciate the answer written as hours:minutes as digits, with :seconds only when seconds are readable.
1:26
